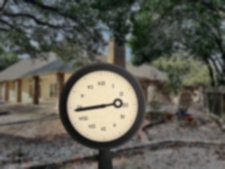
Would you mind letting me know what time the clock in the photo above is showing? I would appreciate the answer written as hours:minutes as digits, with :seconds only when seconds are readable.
2:44
